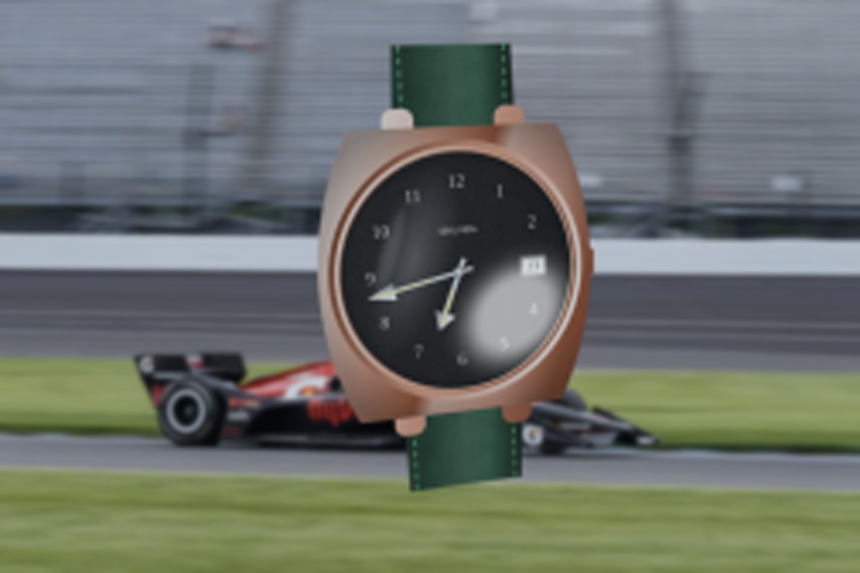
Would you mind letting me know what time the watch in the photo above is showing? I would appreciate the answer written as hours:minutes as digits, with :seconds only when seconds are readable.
6:43
